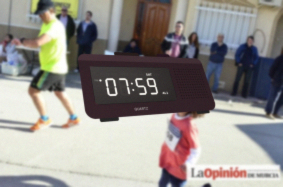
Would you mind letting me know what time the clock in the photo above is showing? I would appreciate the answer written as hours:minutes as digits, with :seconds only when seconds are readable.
7:59
